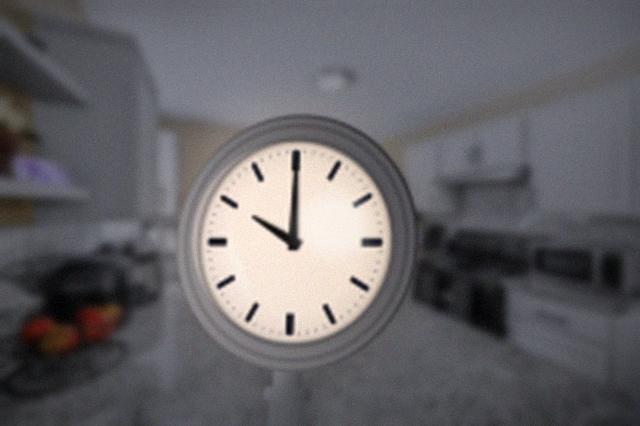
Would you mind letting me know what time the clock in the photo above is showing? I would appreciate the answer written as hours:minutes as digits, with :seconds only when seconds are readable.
10:00
